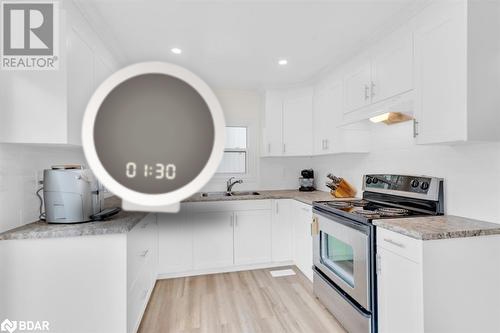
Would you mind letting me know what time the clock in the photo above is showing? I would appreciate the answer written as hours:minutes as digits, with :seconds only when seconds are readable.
1:30
